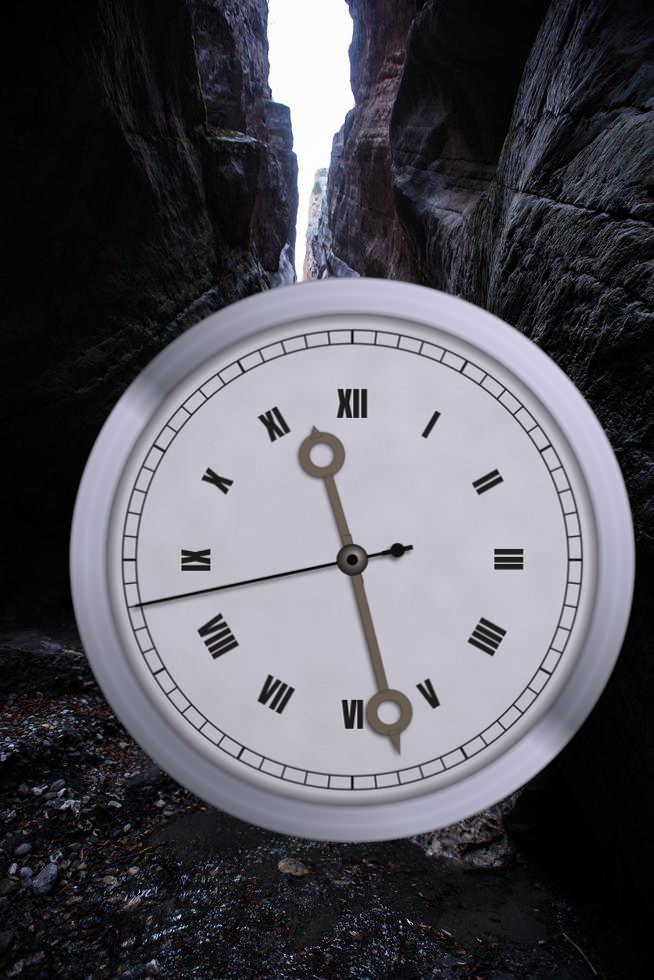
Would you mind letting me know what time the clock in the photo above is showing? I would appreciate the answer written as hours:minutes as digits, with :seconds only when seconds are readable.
11:27:43
